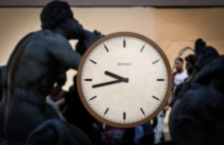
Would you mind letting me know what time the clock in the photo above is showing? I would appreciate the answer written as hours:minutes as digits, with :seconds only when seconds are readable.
9:43
